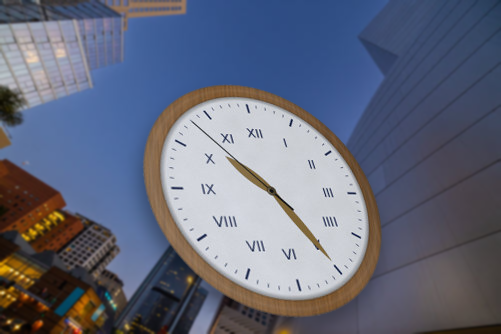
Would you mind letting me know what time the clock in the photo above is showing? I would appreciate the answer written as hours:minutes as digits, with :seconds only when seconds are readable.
10:24:53
